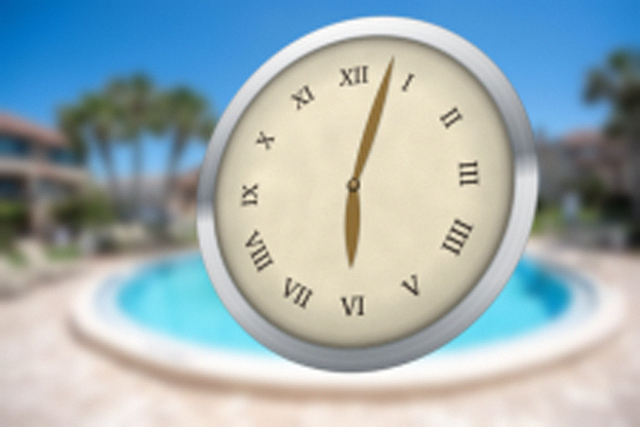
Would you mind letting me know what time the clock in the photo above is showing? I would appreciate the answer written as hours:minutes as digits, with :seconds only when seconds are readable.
6:03
